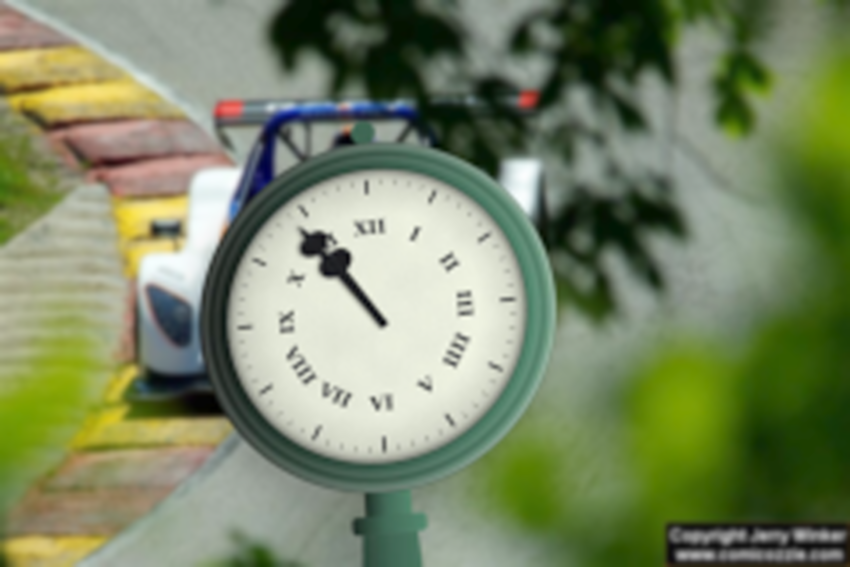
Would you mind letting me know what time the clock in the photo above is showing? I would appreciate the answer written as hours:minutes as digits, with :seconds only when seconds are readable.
10:54
